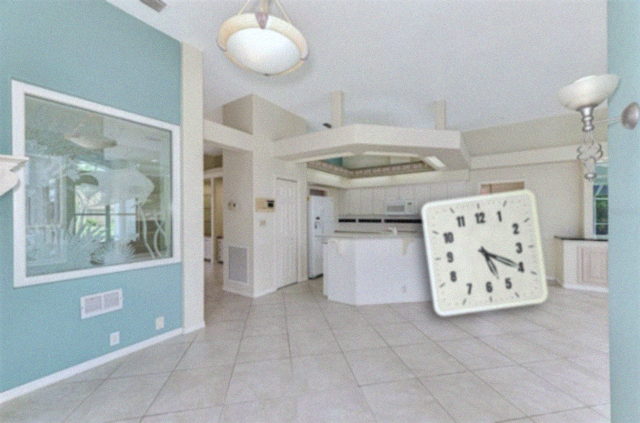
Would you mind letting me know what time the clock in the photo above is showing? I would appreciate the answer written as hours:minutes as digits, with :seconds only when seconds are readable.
5:20
